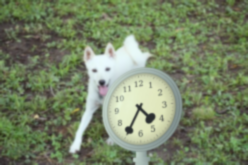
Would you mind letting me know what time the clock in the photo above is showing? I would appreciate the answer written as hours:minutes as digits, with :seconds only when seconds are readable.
4:35
